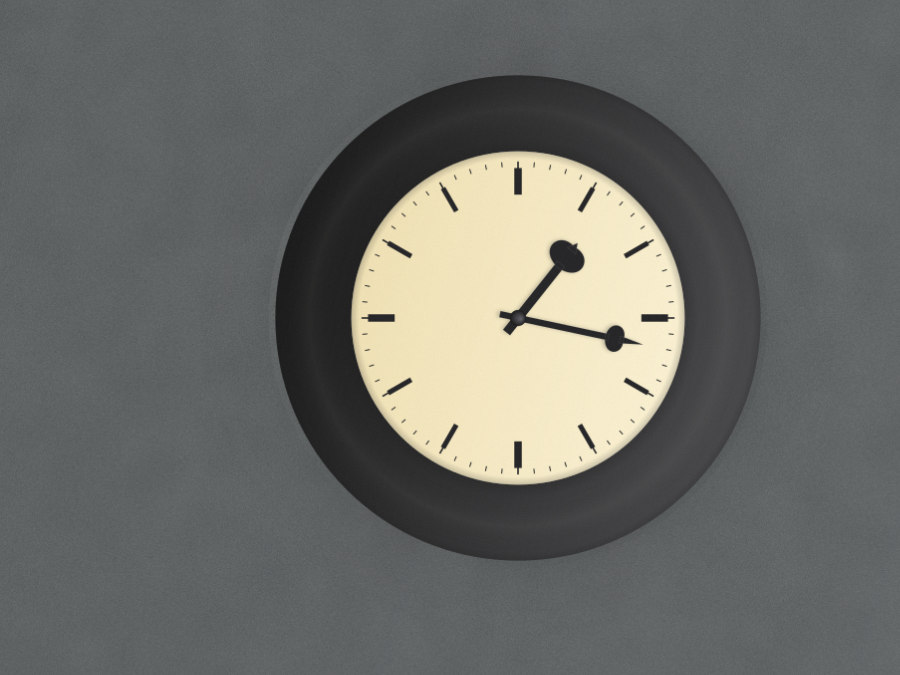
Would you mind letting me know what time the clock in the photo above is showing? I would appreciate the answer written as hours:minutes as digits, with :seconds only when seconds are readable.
1:17
